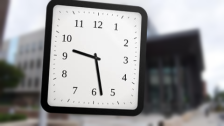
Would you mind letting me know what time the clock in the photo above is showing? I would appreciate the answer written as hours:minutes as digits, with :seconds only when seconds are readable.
9:28
